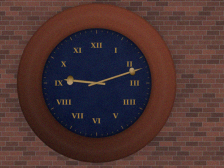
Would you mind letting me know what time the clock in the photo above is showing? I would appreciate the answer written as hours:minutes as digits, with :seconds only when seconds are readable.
9:12
